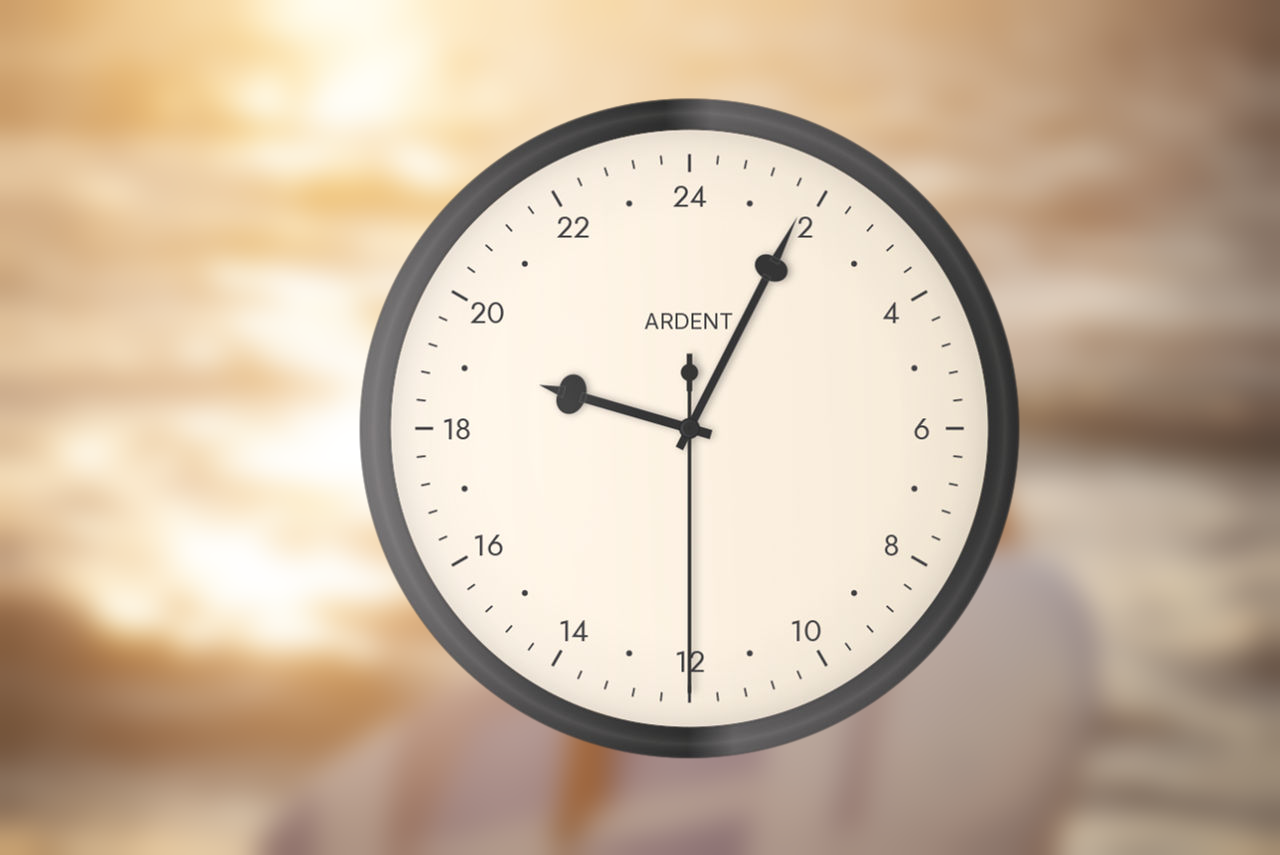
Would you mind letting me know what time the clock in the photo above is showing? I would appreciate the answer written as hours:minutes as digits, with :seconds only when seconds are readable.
19:04:30
